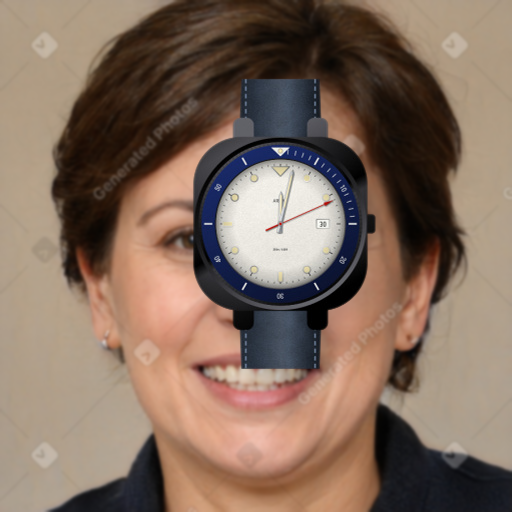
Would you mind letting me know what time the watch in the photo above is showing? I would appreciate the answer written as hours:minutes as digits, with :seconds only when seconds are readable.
12:02:11
